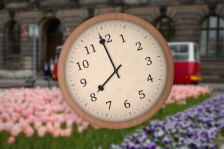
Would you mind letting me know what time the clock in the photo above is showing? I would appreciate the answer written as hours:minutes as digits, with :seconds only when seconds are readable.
7:59
